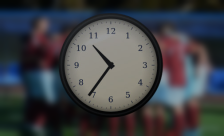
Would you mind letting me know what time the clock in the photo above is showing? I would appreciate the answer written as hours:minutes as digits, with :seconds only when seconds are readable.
10:36
